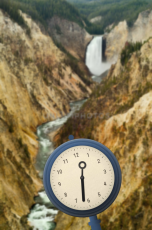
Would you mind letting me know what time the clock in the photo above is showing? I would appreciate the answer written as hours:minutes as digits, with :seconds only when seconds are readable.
12:32
